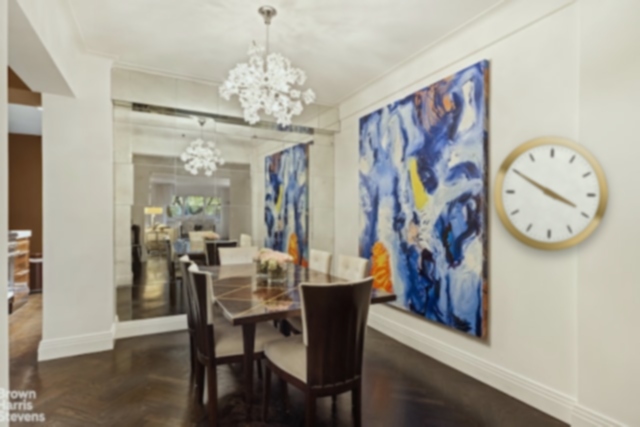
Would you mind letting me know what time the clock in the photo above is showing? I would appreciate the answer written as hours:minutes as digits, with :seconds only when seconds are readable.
3:50
